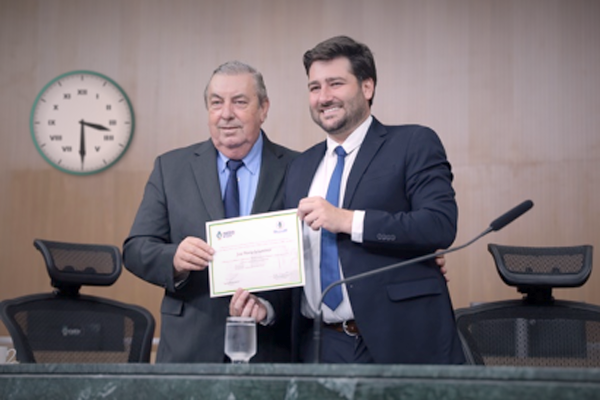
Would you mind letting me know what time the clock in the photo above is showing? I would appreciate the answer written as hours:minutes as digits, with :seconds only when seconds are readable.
3:30
